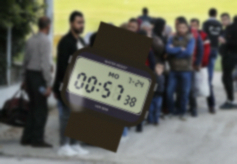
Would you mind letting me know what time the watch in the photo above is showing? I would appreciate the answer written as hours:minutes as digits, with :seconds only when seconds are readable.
0:57:38
